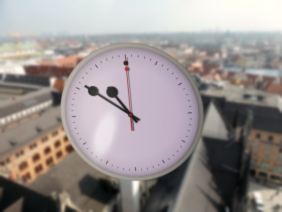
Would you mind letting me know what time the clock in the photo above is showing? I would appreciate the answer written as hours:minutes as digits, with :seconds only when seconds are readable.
10:51:00
